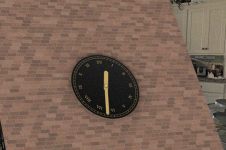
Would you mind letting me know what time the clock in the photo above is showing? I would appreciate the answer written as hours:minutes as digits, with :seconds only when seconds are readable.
12:32
